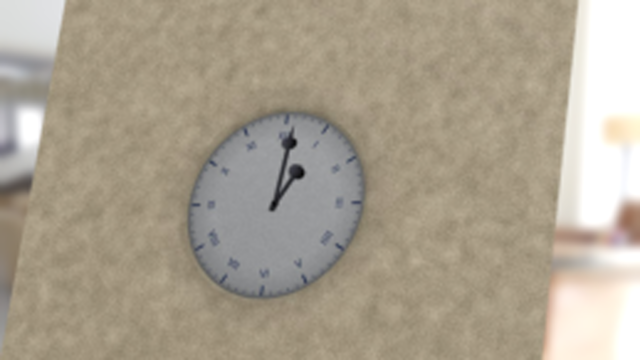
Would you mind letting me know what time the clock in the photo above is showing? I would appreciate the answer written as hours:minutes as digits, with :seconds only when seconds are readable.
1:01
